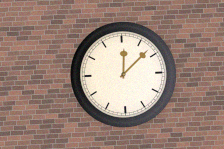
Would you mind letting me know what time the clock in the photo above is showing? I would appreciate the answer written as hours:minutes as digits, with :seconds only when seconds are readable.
12:08
